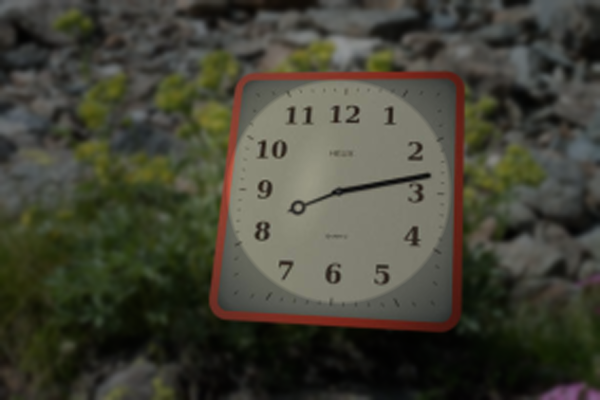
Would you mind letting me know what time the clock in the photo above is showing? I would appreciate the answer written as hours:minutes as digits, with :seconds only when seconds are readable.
8:13
